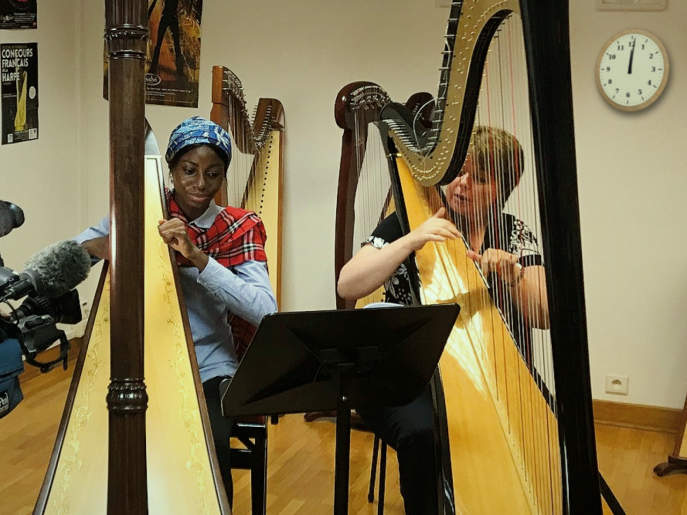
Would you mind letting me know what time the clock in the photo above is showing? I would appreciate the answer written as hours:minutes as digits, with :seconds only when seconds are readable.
12:01
